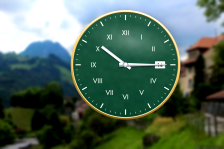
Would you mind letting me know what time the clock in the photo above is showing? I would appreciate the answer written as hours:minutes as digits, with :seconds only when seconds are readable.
10:15
